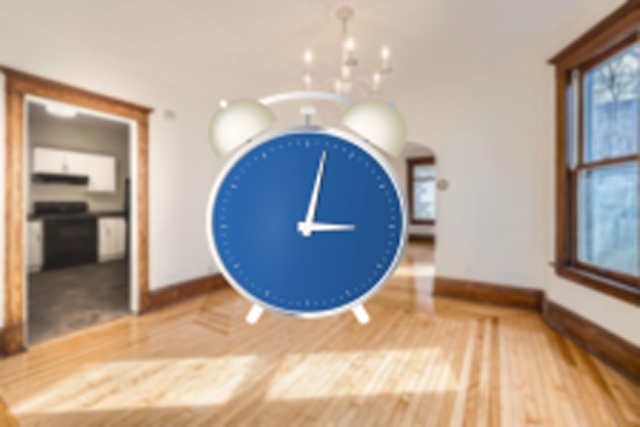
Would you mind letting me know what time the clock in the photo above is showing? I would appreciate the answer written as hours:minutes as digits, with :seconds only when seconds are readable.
3:02
